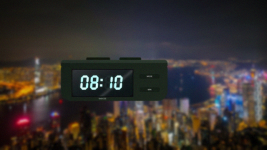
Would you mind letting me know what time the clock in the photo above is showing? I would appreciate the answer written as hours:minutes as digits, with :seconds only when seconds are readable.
8:10
